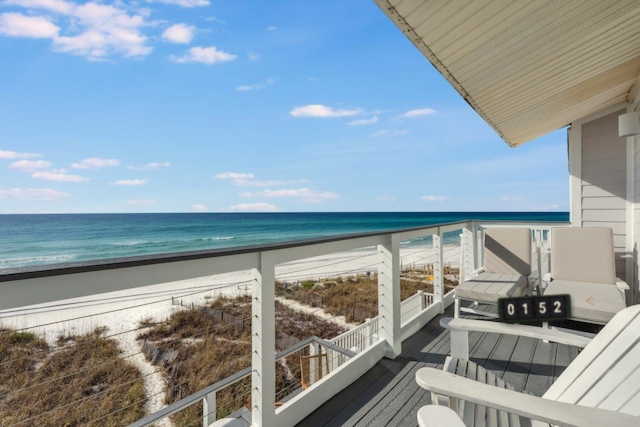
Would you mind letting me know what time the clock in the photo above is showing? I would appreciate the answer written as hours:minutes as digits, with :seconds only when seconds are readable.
1:52
